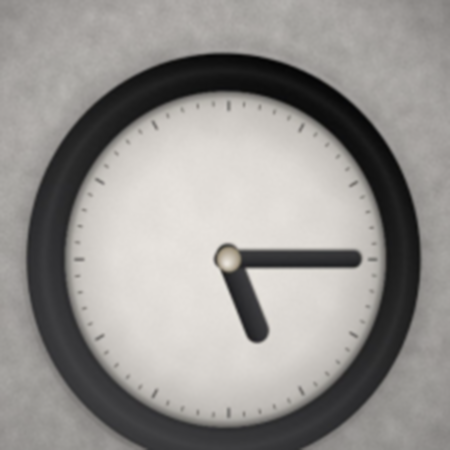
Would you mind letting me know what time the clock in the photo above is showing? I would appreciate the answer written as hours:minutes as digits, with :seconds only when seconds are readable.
5:15
